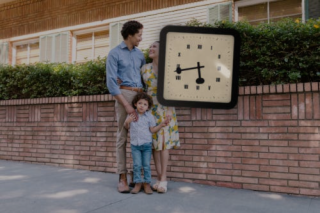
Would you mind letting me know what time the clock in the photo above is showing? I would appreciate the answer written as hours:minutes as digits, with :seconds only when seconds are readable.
5:43
